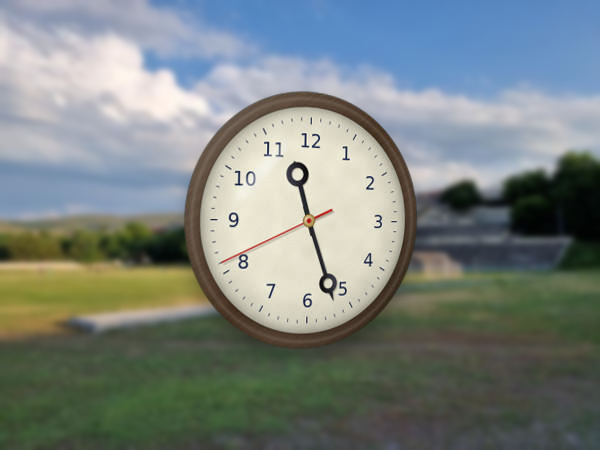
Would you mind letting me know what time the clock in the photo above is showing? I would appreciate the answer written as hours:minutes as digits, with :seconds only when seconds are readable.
11:26:41
